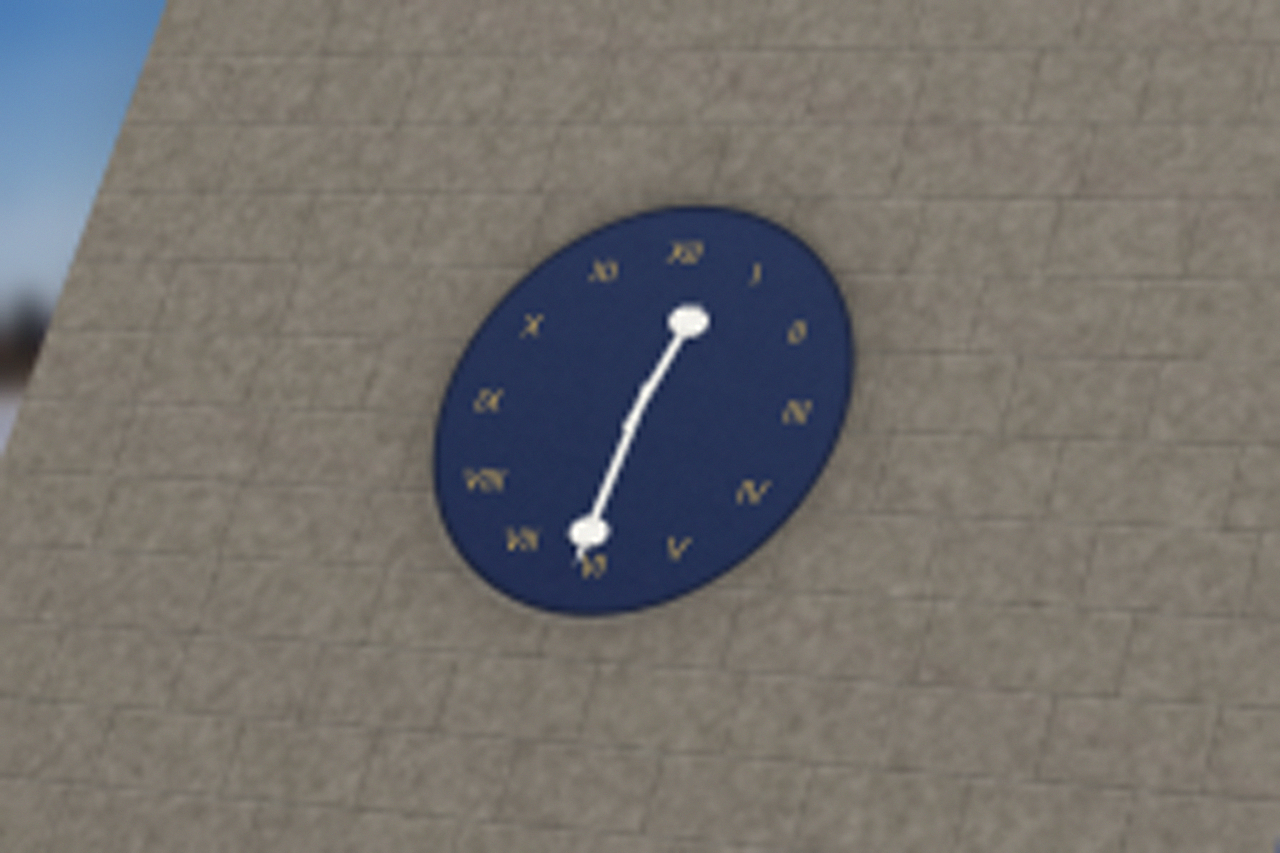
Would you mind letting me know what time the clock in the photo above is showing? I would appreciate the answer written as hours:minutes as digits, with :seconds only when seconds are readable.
12:31
